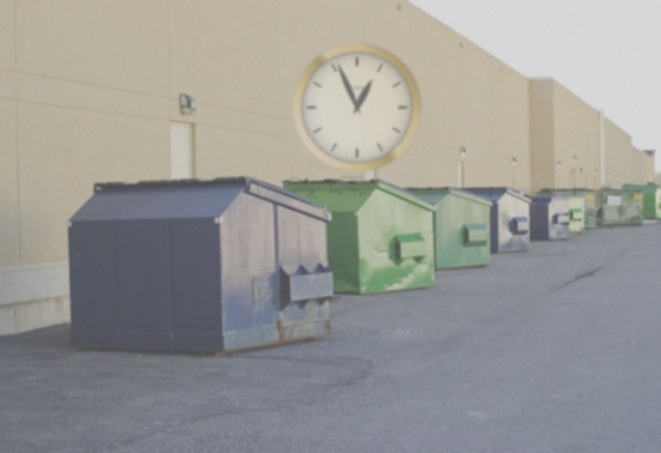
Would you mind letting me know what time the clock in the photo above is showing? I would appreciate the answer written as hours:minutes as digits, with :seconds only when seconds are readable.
12:56
